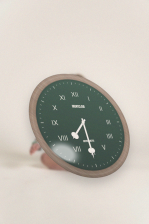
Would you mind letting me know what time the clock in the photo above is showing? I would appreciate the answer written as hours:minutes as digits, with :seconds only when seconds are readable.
7:30
